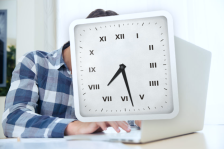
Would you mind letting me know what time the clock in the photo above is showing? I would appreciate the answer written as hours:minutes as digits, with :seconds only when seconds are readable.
7:28
